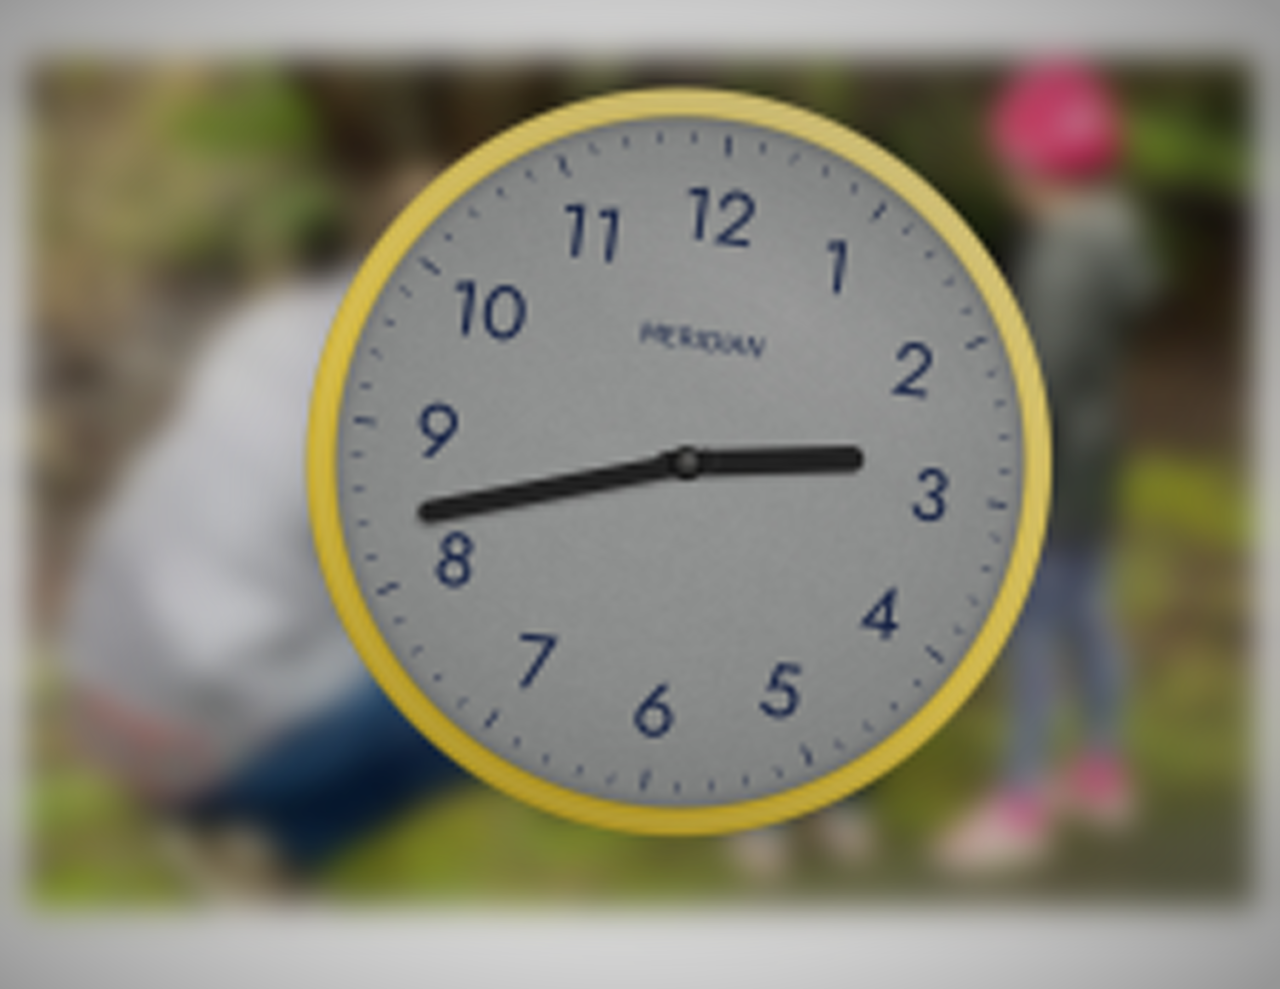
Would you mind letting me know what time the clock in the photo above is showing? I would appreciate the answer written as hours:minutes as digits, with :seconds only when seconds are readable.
2:42
